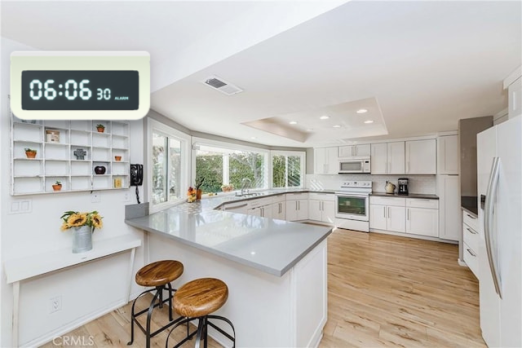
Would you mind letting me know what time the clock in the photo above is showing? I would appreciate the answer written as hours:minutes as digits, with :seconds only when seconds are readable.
6:06:30
